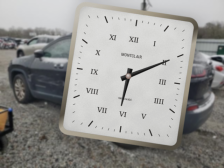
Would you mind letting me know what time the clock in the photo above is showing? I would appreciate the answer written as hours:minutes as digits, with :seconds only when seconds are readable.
6:10
